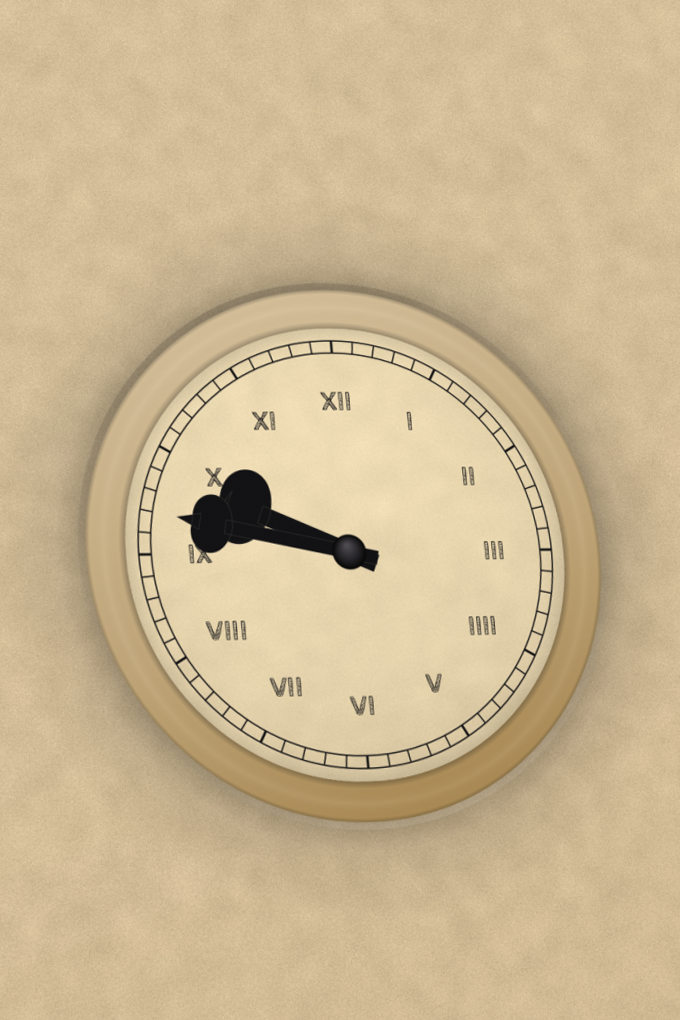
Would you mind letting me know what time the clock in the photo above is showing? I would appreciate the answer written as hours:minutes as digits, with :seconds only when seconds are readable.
9:47
